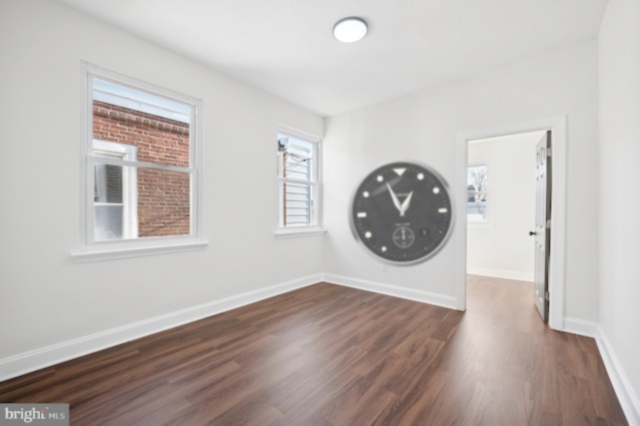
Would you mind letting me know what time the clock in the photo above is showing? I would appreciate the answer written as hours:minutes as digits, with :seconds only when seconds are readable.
12:56
